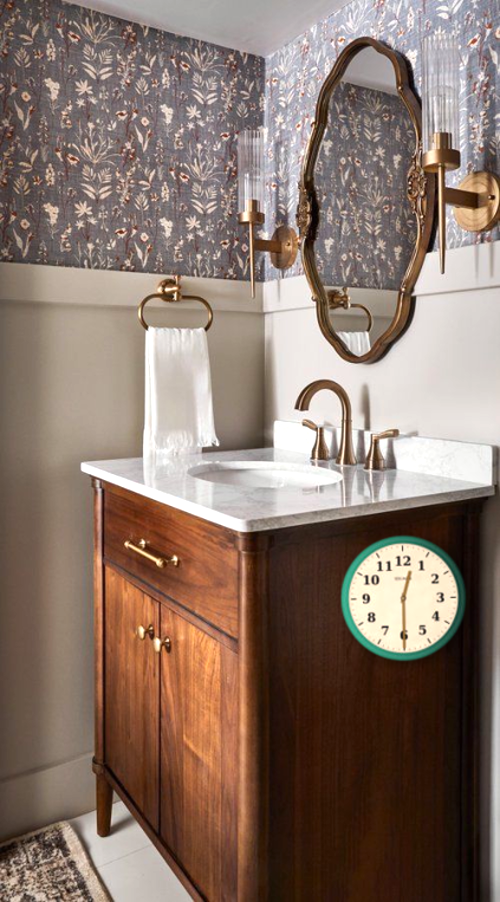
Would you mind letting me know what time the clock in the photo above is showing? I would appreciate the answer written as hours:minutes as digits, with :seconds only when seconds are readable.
12:30
